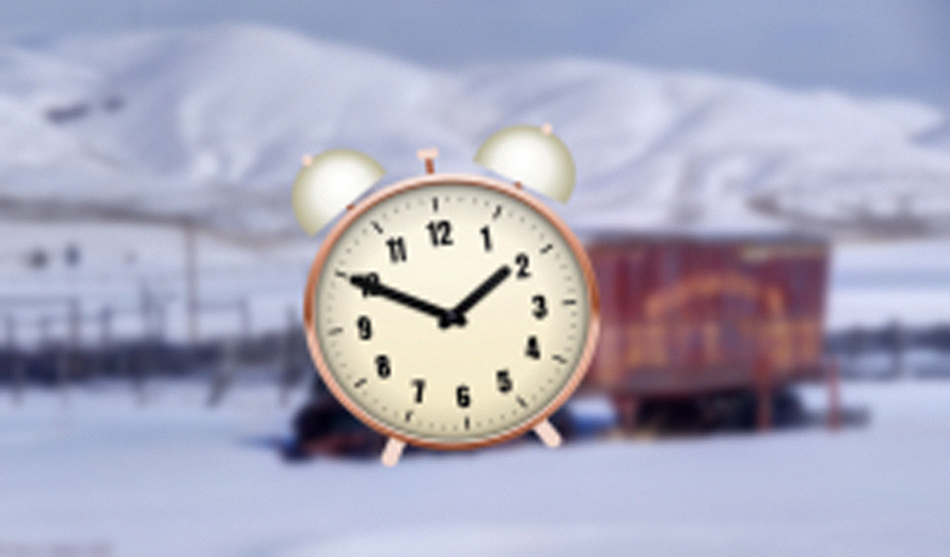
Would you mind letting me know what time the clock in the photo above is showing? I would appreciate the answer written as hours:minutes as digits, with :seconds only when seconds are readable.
1:50
